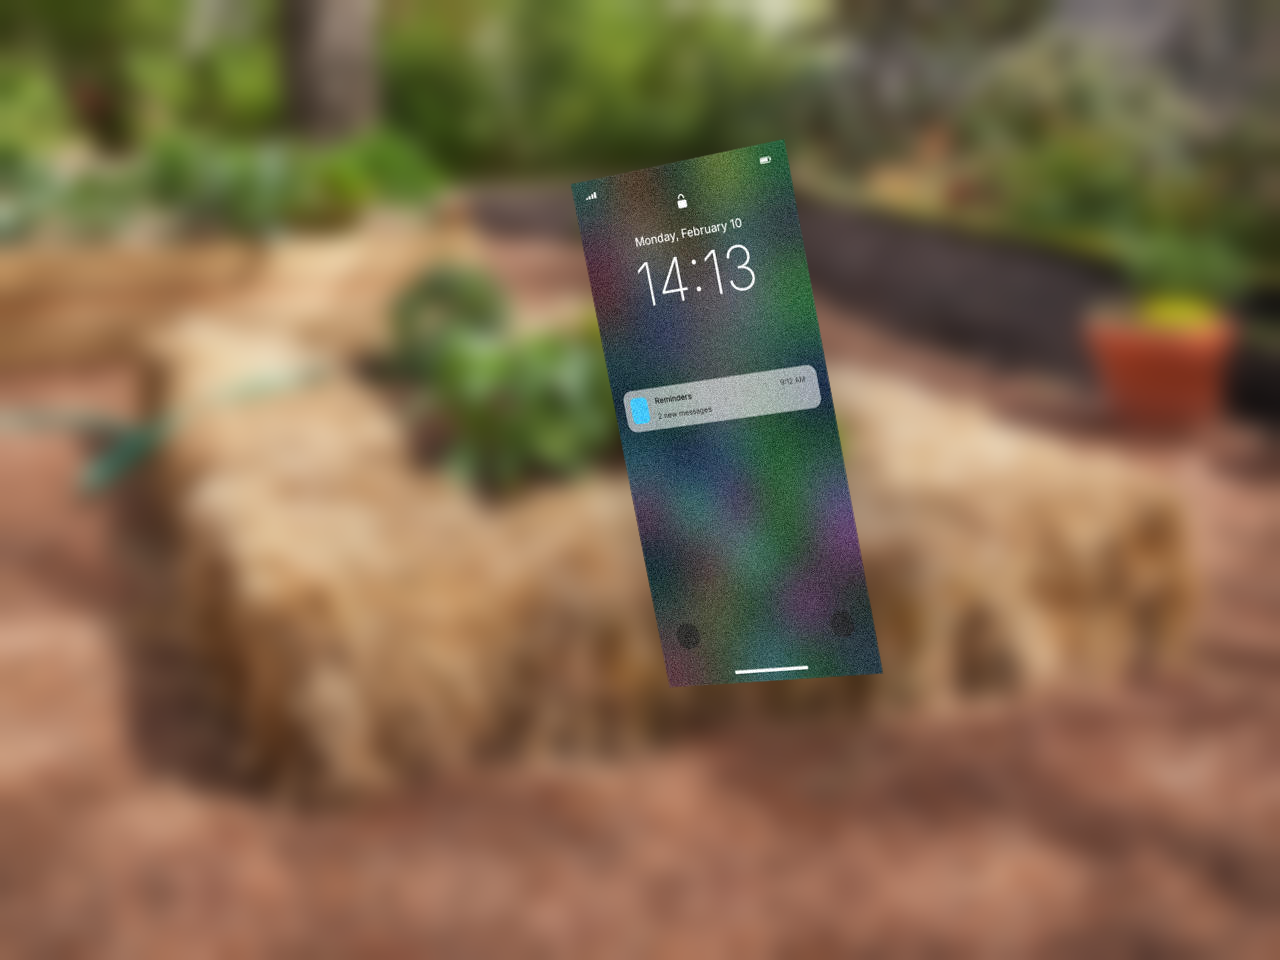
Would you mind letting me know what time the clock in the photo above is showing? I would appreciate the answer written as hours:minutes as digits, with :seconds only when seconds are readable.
14:13
